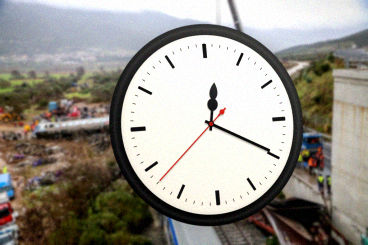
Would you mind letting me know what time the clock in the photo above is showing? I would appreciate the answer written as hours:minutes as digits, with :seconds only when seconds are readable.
12:19:38
